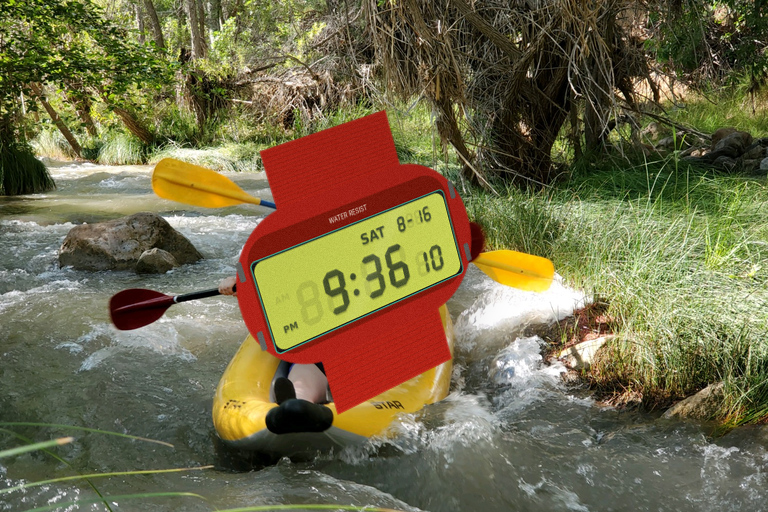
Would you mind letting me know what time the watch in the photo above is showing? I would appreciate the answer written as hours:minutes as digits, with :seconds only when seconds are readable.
9:36:10
